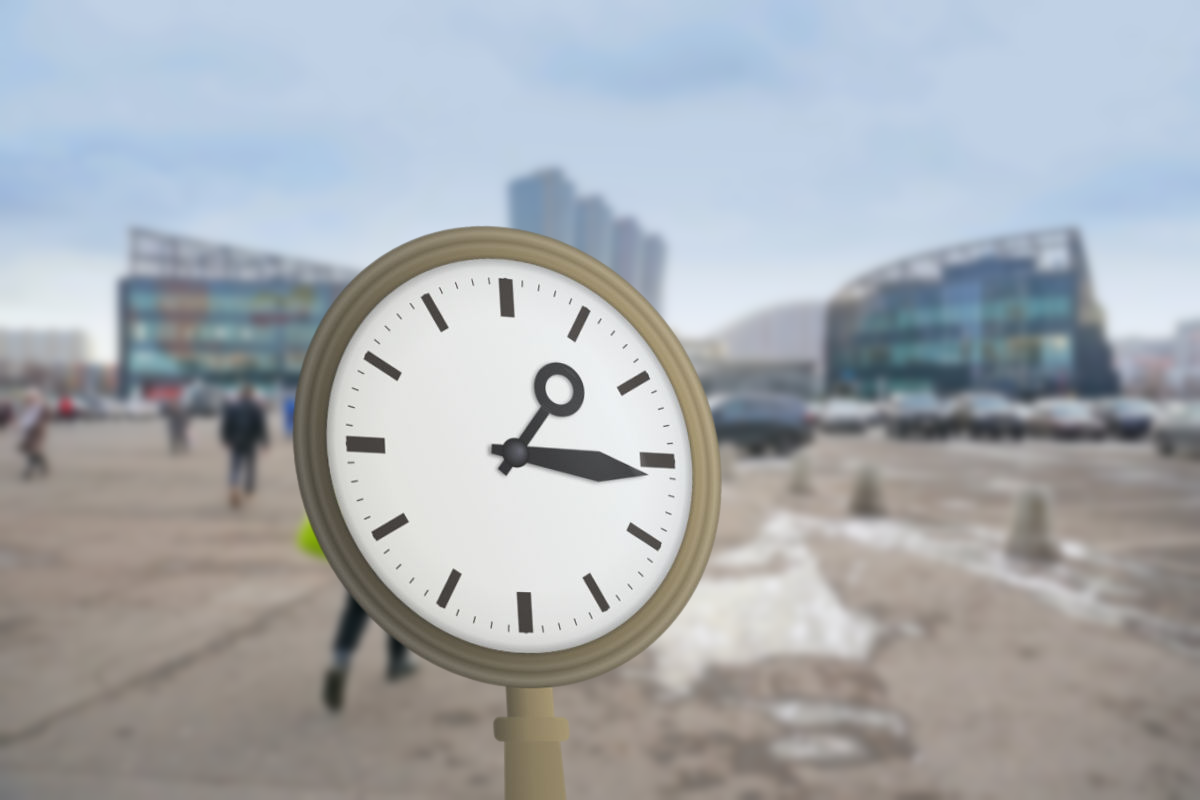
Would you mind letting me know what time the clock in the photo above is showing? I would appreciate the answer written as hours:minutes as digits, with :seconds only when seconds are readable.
1:16
